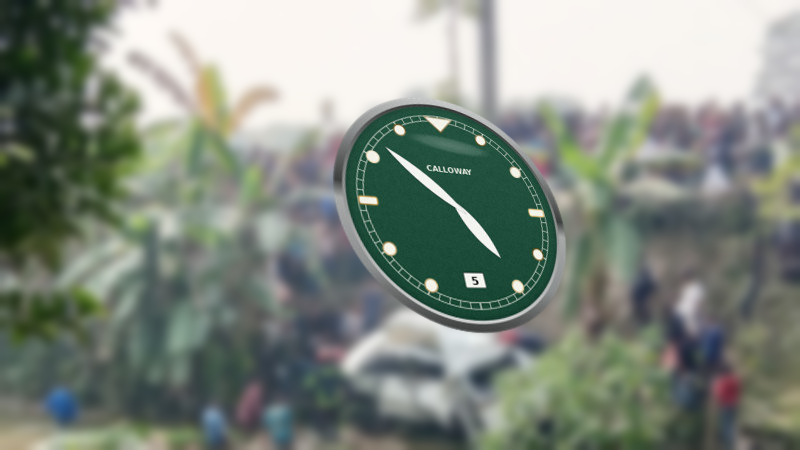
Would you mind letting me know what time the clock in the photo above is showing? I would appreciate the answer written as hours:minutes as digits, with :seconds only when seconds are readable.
4:52
